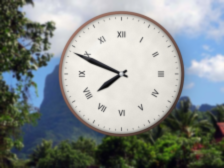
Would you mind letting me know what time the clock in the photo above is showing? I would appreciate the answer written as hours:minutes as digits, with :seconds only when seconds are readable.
7:49
